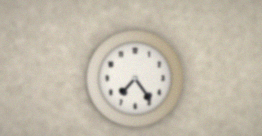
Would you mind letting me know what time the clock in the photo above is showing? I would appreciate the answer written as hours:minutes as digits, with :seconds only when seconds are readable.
7:24
